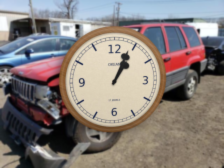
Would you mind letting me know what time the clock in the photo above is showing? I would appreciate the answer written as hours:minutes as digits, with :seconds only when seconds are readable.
1:04
